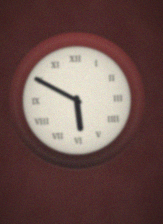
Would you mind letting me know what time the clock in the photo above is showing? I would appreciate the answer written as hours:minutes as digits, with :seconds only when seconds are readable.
5:50
